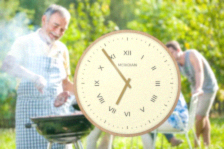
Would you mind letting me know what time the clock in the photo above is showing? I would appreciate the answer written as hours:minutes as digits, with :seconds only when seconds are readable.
6:54
